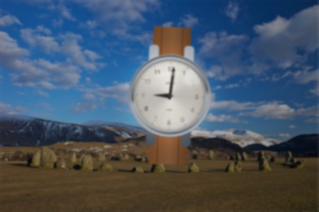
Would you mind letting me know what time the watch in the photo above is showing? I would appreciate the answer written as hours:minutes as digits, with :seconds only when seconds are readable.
9:01
